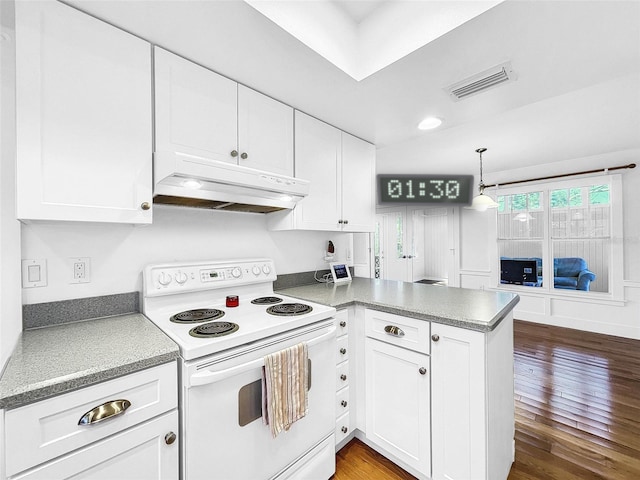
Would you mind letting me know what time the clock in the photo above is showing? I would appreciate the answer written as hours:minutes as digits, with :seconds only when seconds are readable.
1:30
